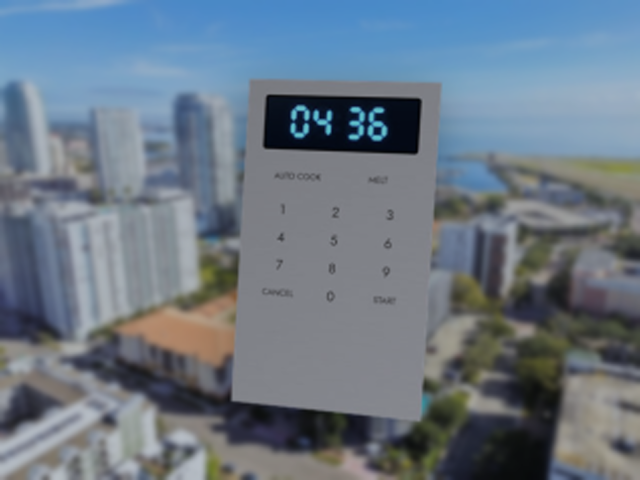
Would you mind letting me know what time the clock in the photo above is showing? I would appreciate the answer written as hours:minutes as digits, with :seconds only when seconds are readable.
4:36
